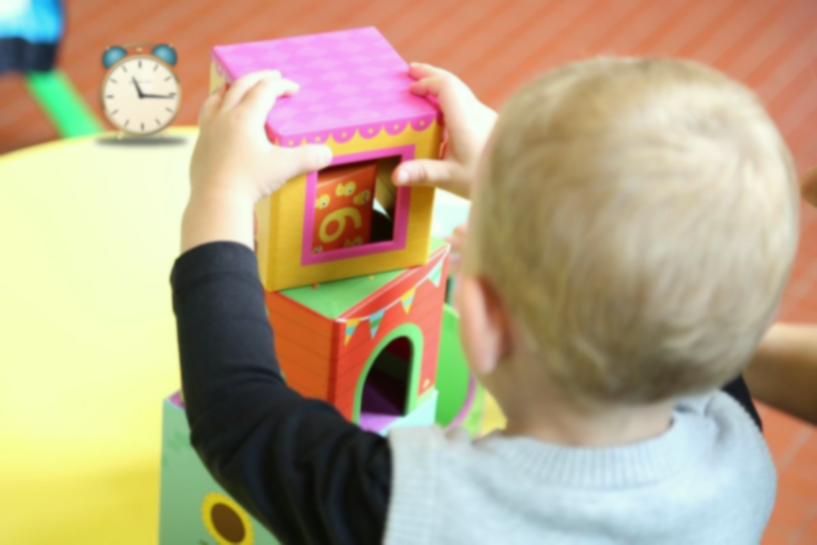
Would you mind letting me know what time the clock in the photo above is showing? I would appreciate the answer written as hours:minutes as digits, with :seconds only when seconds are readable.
11:16
